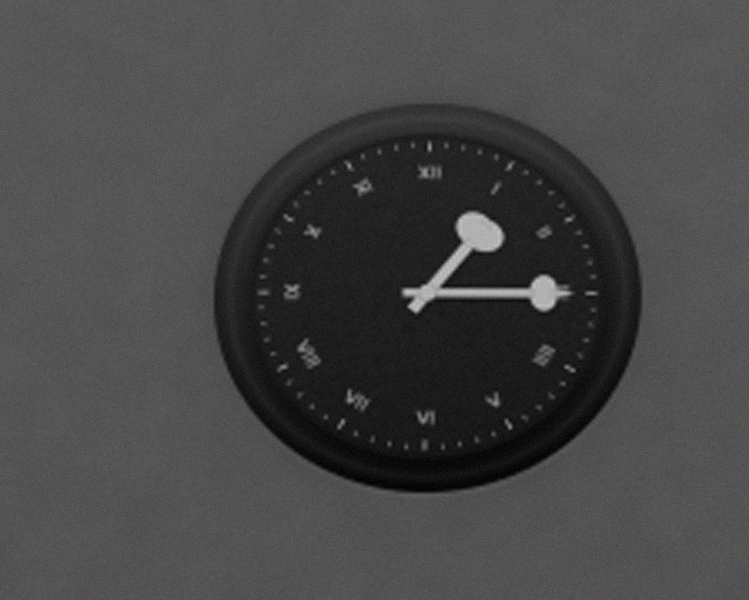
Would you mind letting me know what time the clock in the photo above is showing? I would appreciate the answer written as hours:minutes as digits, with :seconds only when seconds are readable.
1:15
